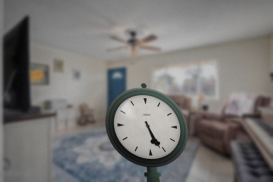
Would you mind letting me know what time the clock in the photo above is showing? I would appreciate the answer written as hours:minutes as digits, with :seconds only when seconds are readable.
5:26
